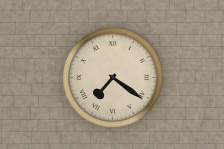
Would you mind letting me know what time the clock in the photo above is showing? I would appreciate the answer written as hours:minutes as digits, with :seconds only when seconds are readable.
7:21
